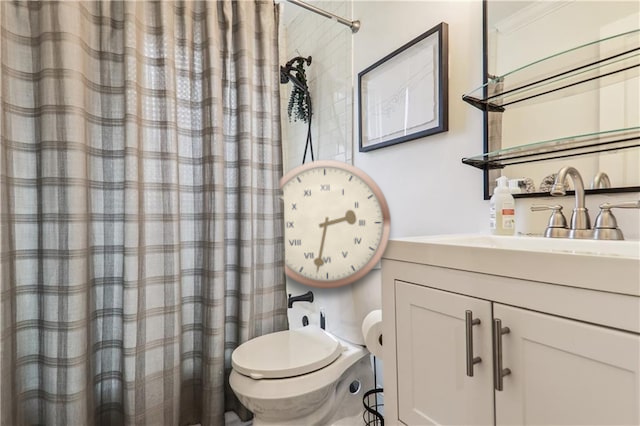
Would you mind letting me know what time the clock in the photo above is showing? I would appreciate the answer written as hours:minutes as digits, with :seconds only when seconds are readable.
2:32
